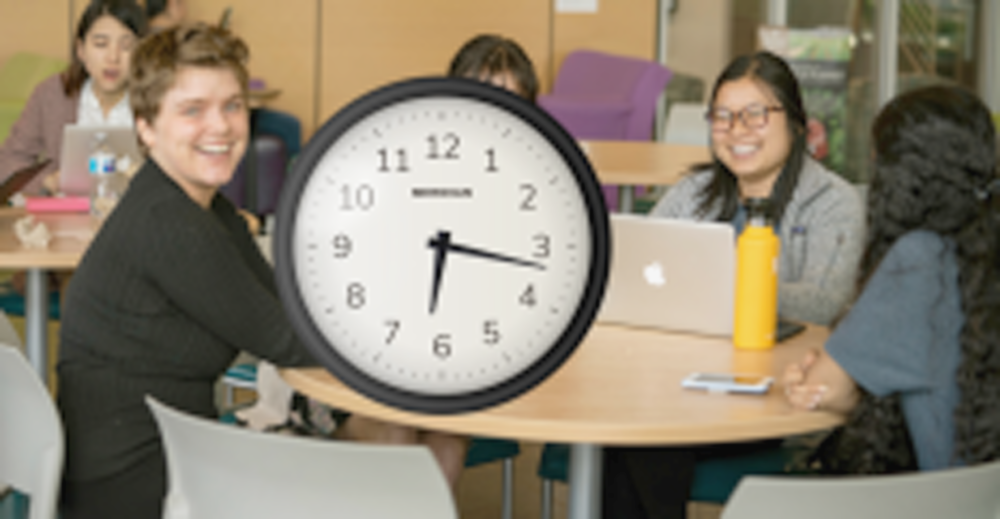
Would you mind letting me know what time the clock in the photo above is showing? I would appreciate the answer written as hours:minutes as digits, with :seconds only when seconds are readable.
6:17
